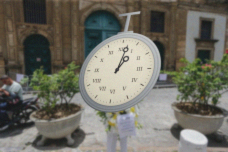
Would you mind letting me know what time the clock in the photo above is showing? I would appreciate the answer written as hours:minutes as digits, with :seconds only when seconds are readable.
1:02
